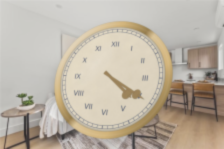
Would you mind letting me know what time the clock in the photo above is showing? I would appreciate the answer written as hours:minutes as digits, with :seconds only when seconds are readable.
4:20
